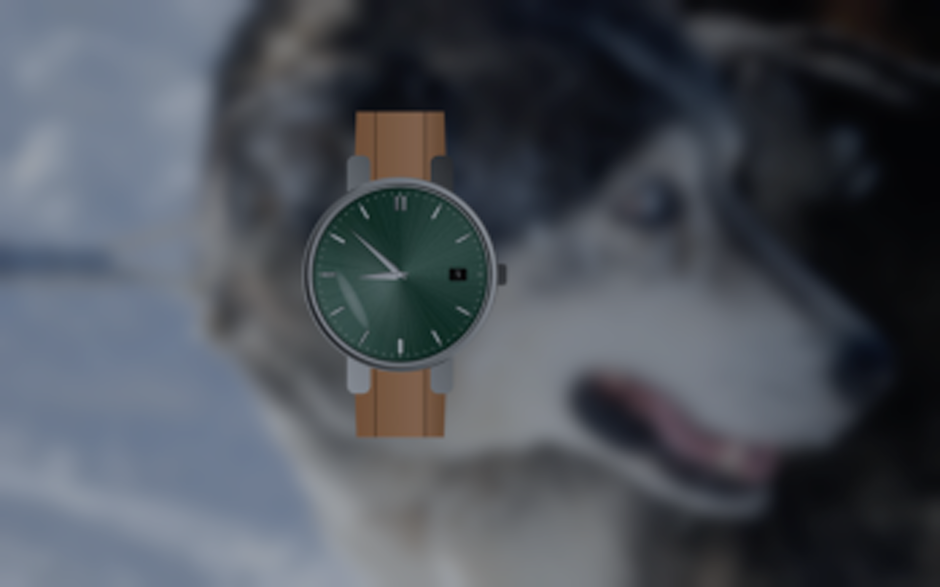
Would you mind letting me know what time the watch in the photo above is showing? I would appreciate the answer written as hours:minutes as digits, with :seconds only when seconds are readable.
8:52
